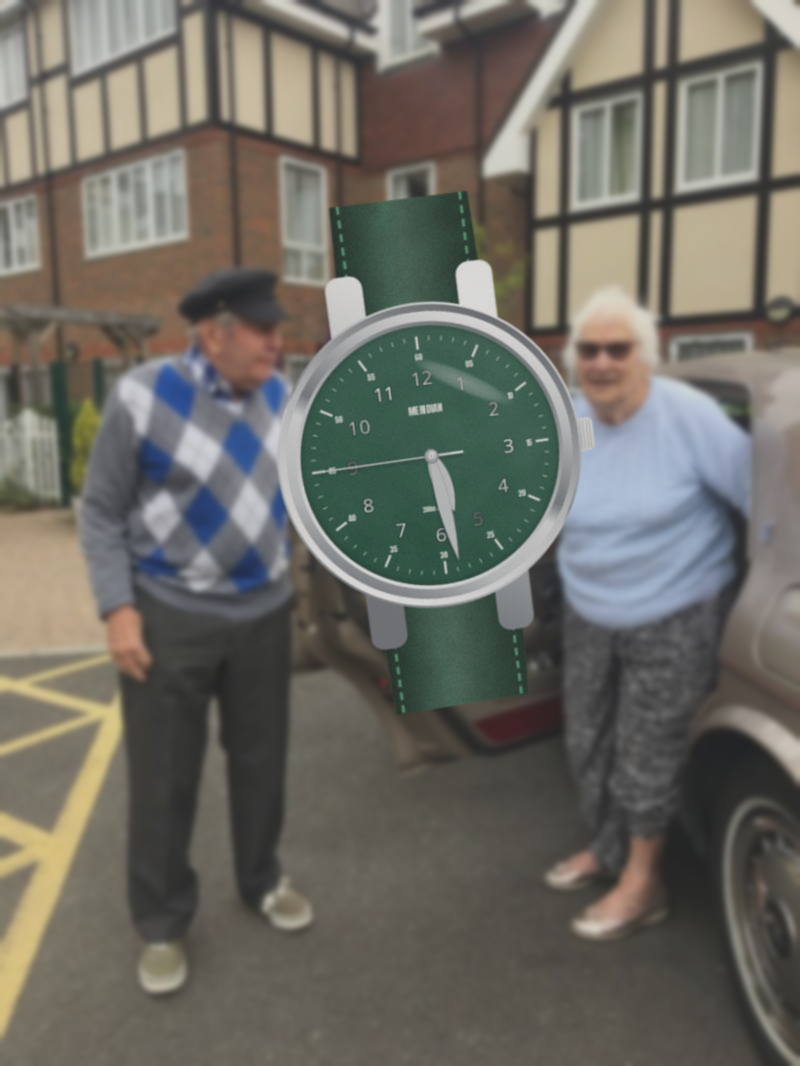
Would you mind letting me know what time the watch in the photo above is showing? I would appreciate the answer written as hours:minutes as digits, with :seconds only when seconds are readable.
5:28:45
